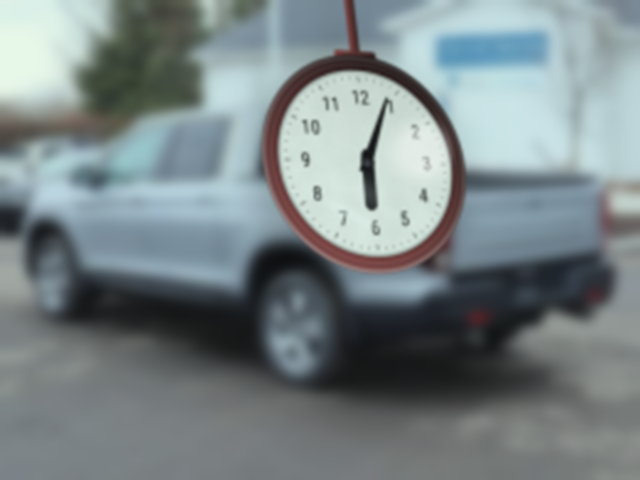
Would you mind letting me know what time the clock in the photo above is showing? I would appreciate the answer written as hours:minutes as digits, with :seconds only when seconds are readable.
6:04
